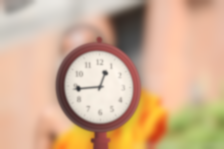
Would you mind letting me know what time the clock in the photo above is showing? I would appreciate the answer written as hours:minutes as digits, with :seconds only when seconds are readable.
12:44
